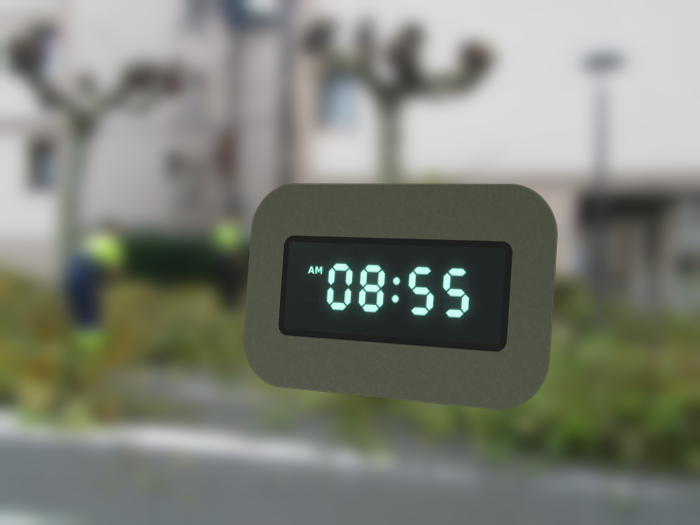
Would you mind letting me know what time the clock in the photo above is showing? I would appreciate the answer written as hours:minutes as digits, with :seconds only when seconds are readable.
8:55
